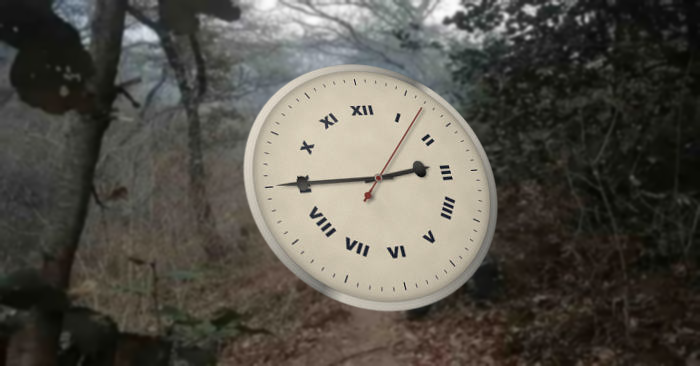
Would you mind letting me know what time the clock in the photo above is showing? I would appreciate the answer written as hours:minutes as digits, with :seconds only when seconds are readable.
2:45:07
